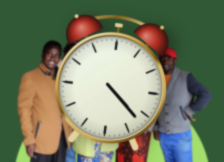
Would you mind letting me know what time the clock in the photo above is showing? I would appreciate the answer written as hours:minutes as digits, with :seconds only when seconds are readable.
4:22
